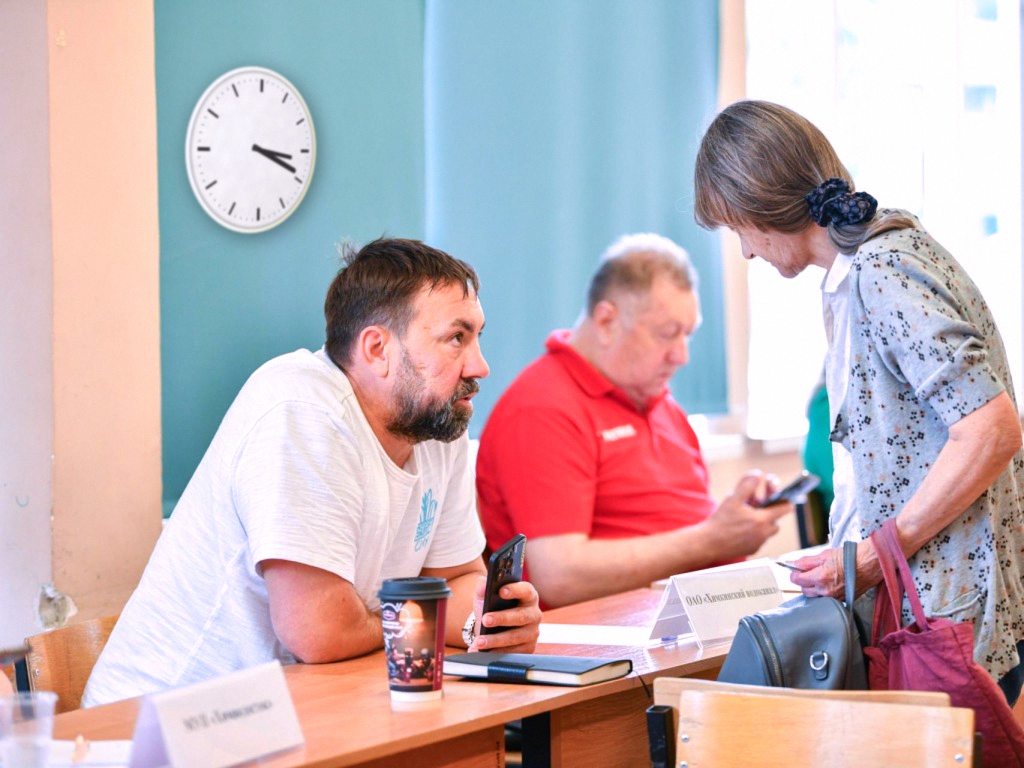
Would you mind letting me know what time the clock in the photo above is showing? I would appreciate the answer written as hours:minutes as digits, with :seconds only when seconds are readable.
3:19
